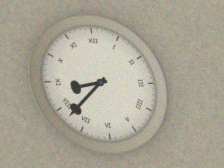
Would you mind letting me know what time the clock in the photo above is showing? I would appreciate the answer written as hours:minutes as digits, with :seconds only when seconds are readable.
8:38
